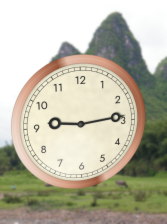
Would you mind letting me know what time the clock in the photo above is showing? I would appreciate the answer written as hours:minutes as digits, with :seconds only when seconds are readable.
9:14
